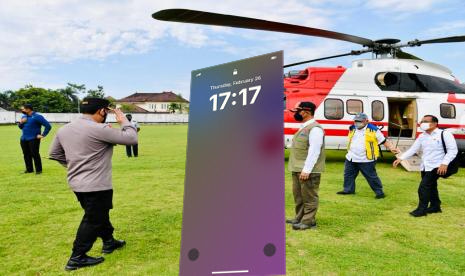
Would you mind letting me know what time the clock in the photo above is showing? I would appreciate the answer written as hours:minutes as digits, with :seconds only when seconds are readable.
17:17
